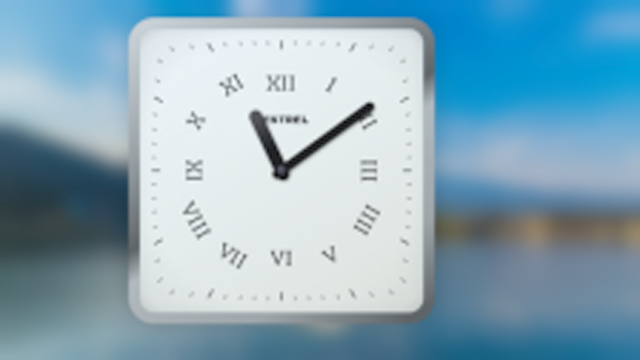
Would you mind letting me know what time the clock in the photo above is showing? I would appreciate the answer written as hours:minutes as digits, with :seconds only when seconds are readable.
11:09
